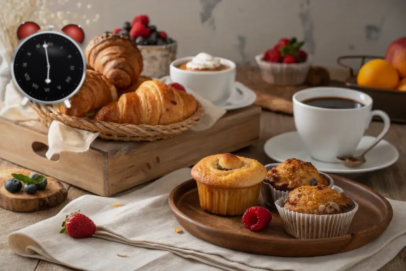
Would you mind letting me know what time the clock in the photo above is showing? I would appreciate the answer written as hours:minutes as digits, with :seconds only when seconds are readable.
5:58
